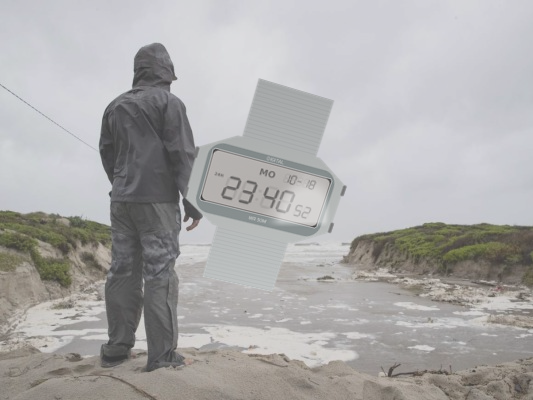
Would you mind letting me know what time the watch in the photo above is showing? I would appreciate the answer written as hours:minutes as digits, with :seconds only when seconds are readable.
23:40:52
